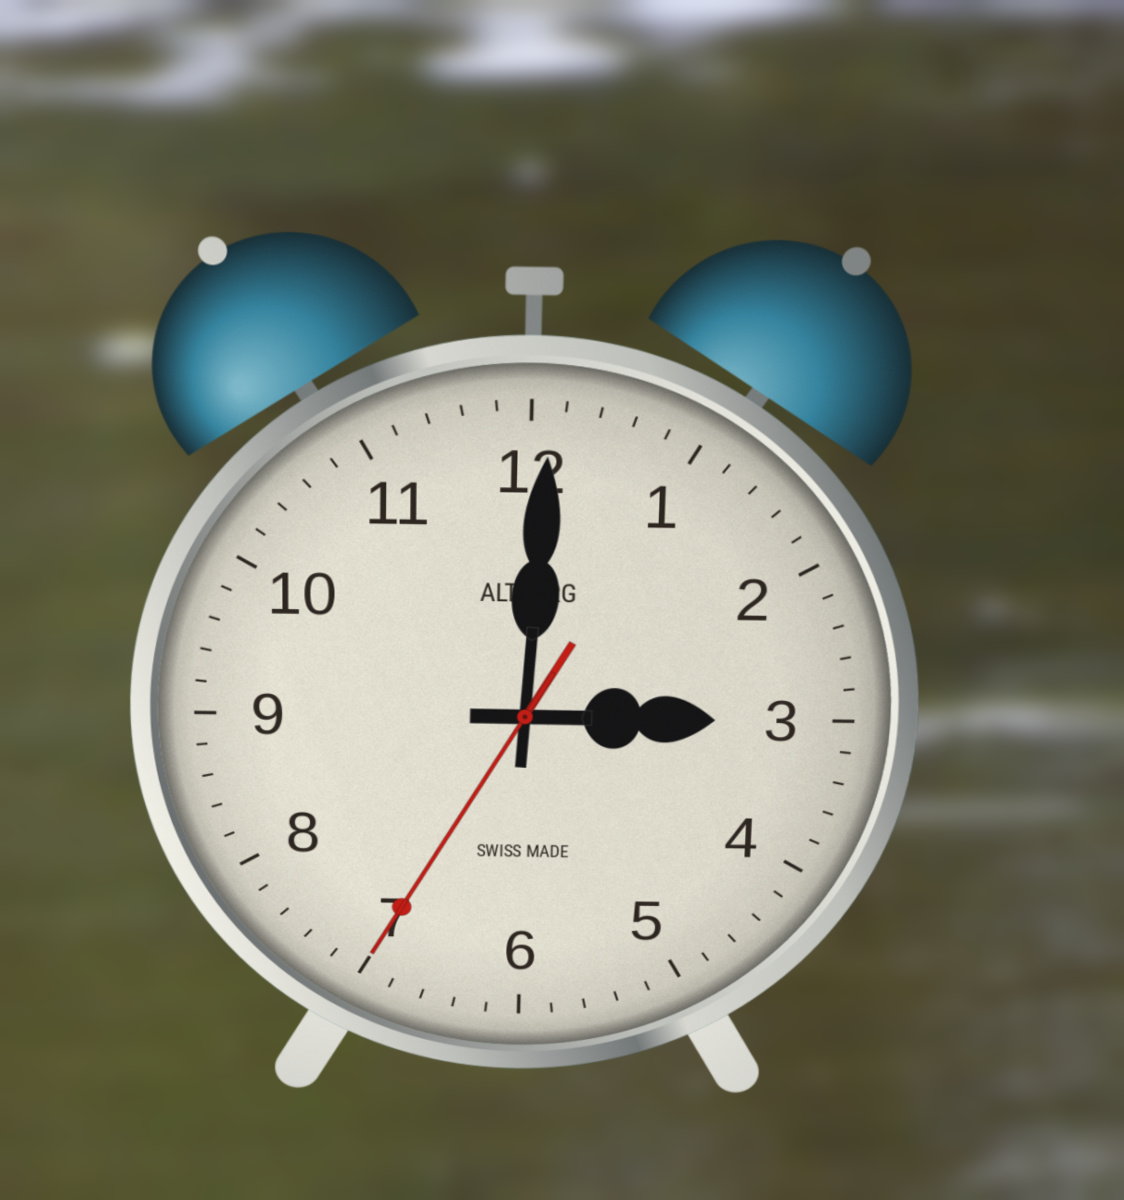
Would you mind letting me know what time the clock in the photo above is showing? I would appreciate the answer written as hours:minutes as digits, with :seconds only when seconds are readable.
3:00:35
